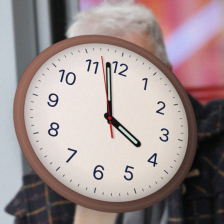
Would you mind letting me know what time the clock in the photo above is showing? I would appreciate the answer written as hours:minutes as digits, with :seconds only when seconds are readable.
3:57:57
